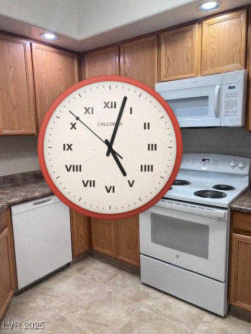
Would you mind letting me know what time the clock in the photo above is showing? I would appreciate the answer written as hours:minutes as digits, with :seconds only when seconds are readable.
5:02:52
